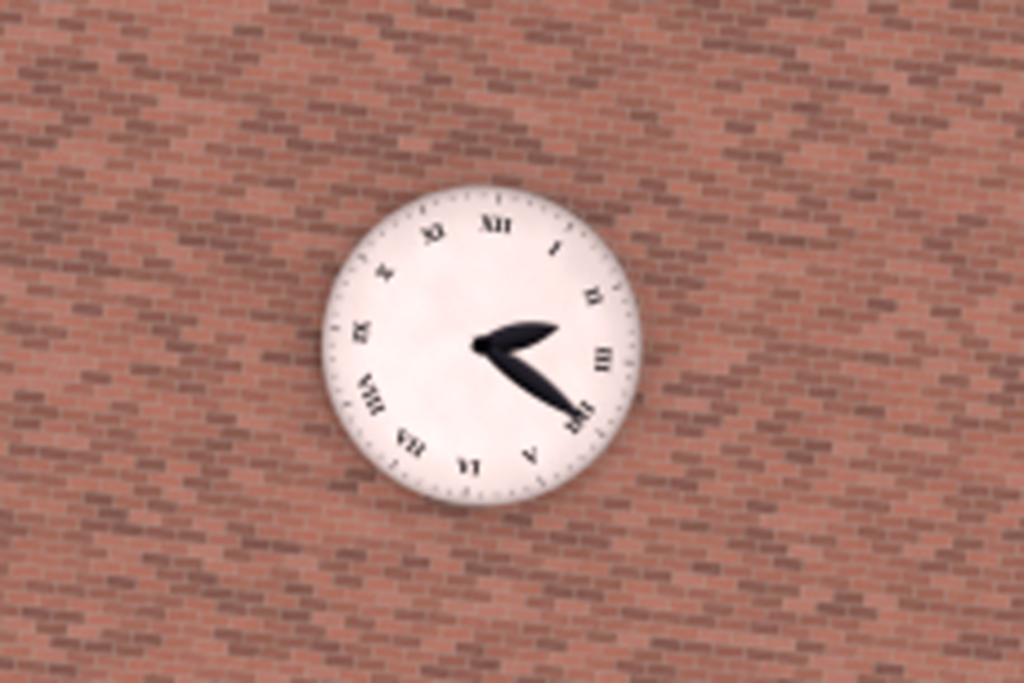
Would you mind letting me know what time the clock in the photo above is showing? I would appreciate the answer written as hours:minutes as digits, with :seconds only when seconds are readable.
2:20
